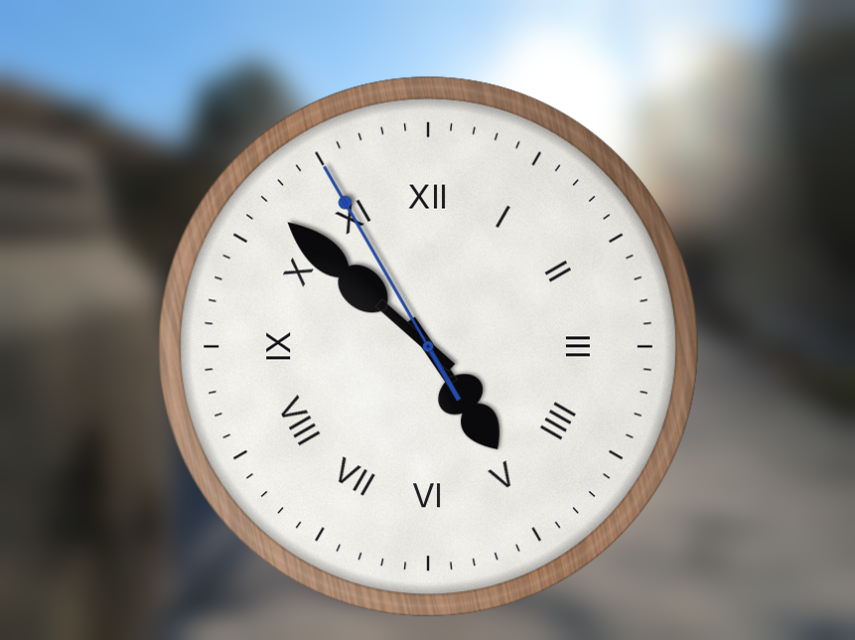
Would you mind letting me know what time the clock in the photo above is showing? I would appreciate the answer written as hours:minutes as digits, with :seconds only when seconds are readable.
4:51:55
